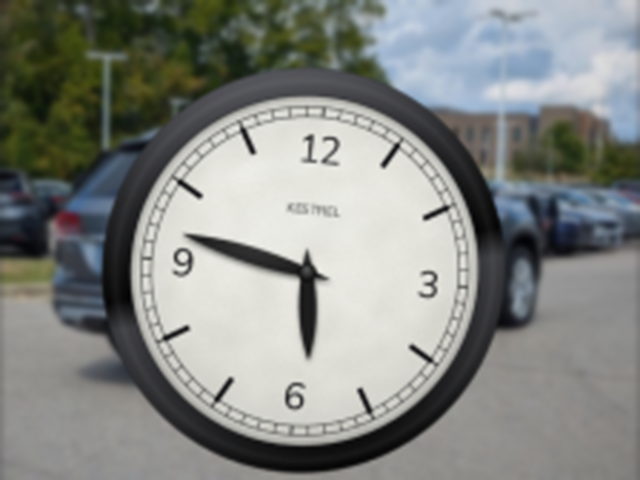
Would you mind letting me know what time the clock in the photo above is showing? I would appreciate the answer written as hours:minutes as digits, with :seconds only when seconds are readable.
5:47
